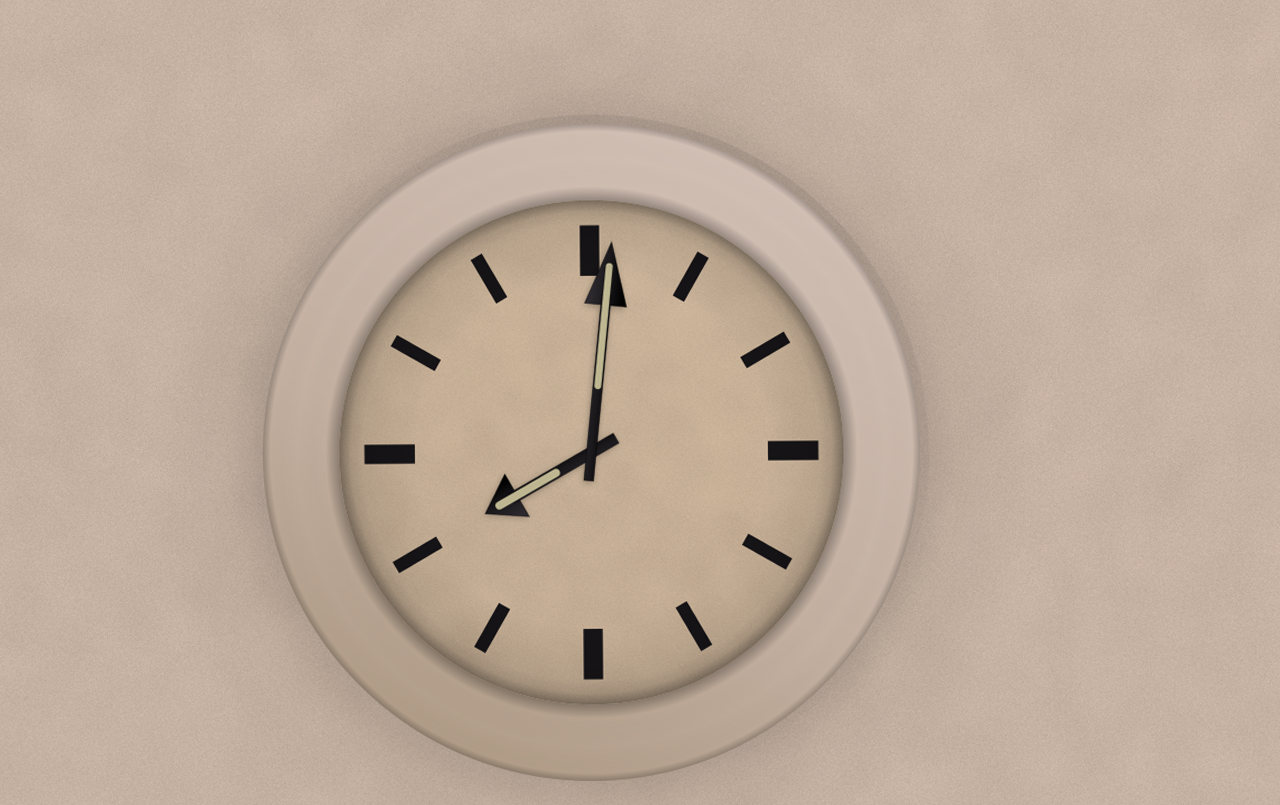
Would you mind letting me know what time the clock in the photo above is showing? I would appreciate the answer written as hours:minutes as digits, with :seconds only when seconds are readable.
8:01
